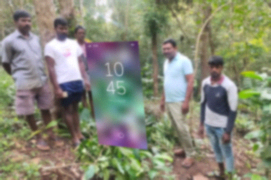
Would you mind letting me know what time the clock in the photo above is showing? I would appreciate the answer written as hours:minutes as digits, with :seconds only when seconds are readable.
10:45
